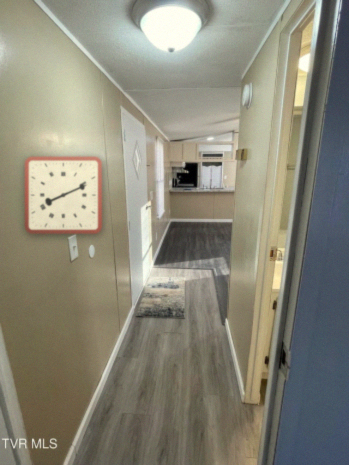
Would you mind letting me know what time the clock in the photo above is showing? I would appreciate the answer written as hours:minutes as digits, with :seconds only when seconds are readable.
8:11
